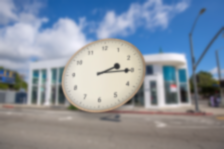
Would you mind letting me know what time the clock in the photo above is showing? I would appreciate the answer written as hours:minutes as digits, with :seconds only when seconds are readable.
2:15
